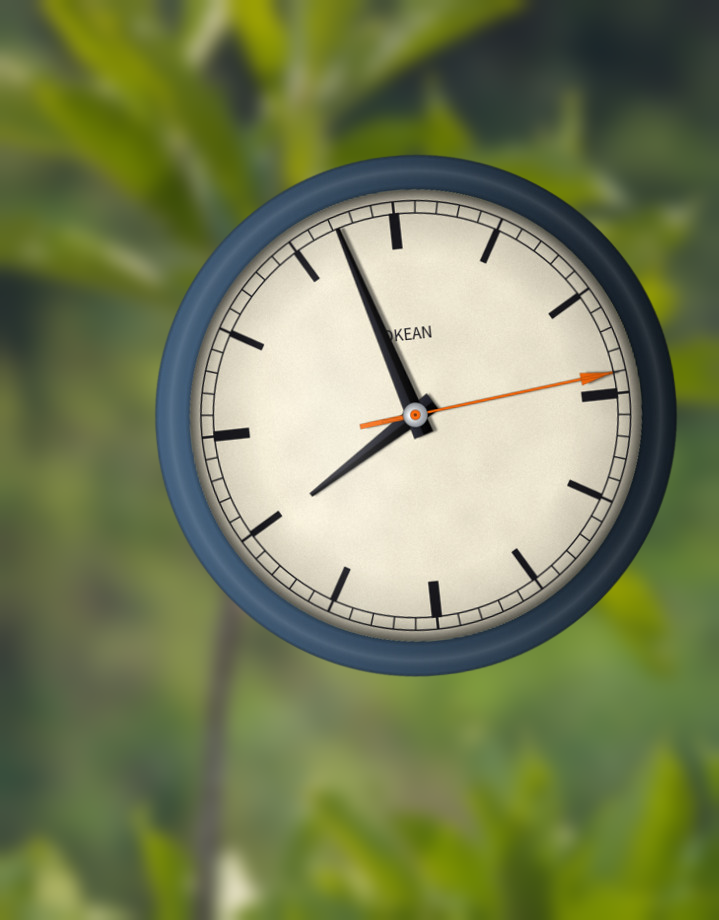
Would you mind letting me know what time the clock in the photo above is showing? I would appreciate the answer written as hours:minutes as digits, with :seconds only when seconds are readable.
7:57:14
